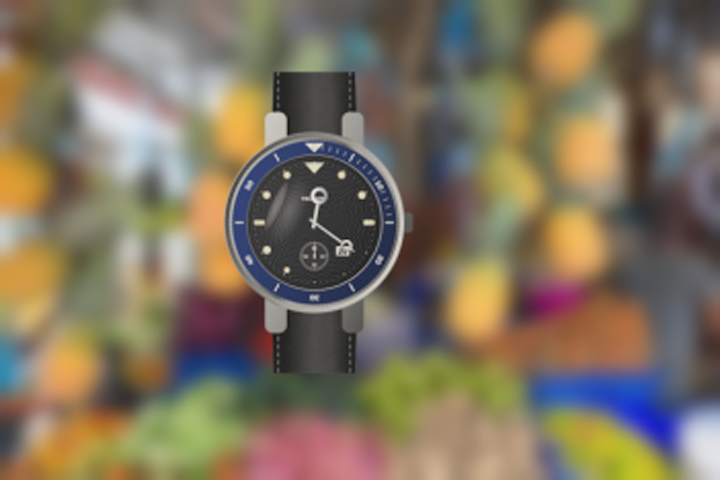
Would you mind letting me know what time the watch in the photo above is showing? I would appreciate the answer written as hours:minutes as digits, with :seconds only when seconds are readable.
12:21
